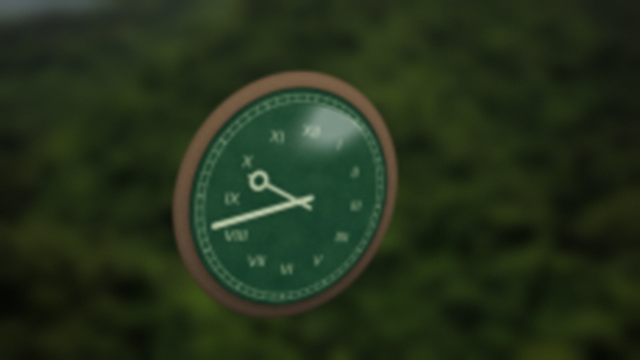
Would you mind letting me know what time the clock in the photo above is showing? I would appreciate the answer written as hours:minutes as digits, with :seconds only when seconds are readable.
9:42
